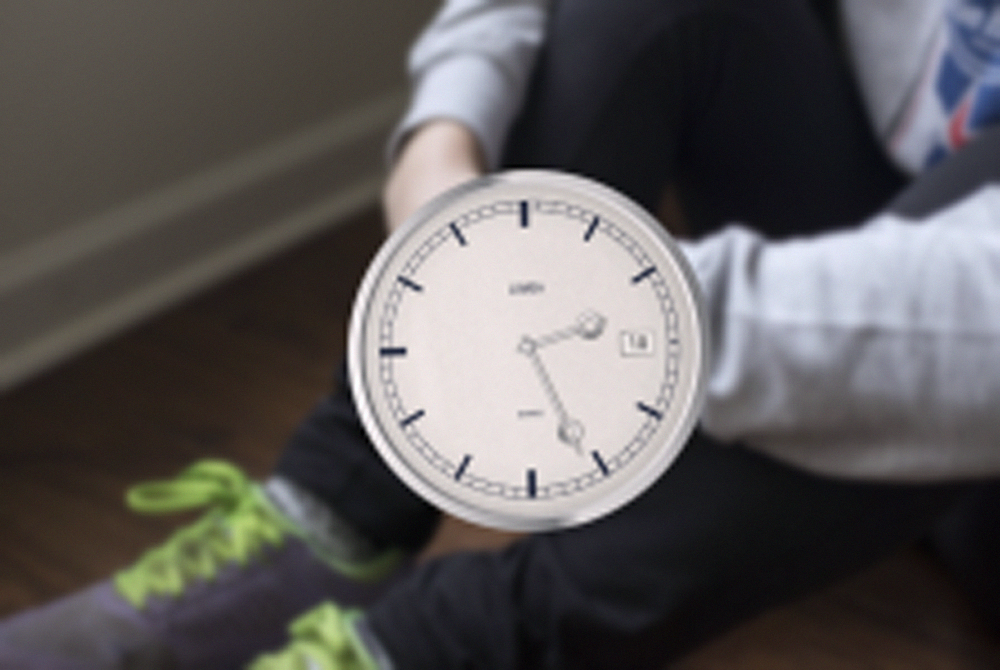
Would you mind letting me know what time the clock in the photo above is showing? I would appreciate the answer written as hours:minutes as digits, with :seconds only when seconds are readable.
2:26
